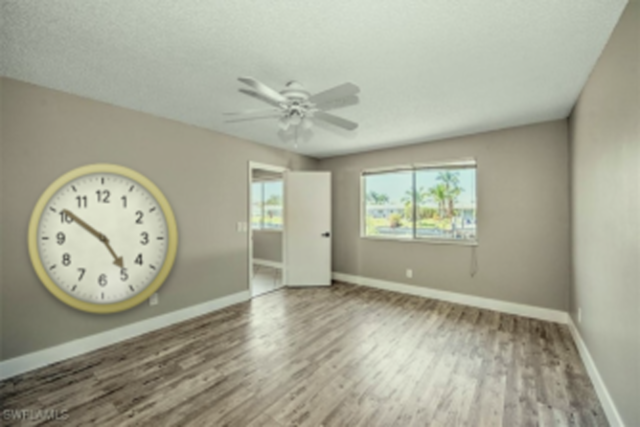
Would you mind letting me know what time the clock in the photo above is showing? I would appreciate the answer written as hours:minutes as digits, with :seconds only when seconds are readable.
4:51
